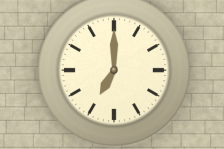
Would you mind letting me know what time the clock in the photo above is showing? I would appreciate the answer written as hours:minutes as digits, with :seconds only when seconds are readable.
7:00
